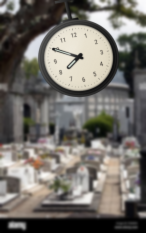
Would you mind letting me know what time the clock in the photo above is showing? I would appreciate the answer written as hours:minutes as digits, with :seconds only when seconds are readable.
7:50
